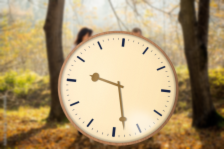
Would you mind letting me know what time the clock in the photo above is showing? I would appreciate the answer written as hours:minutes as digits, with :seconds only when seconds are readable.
9:28
